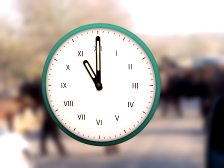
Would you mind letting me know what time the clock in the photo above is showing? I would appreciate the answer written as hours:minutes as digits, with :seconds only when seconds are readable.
11:00
